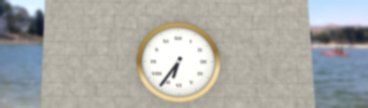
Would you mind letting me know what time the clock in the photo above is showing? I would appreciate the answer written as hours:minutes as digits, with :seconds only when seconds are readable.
6:36
